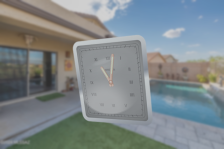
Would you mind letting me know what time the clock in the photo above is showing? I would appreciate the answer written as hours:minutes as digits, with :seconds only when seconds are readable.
11:02
